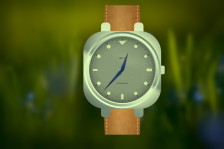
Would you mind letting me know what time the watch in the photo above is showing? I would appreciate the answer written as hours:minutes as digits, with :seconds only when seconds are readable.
12:37
